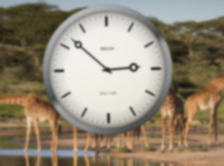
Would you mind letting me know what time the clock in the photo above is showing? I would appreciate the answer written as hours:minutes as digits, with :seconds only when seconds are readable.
2:52
